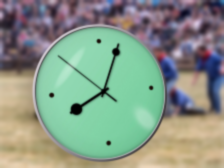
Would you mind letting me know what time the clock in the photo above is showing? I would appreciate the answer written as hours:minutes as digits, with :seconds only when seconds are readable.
8:03:52
